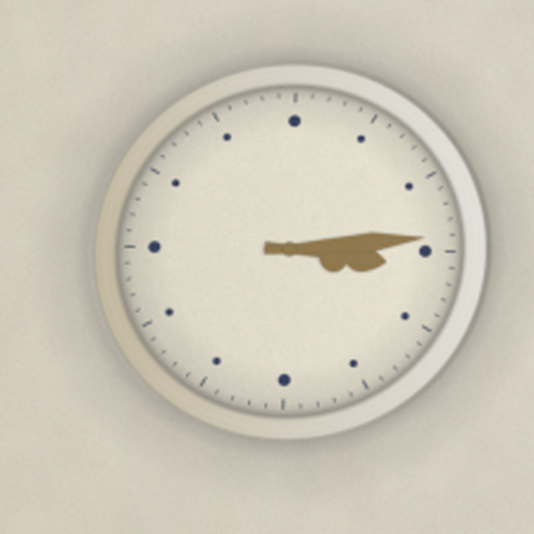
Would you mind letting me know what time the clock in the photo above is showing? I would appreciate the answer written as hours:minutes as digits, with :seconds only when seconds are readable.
3:14
